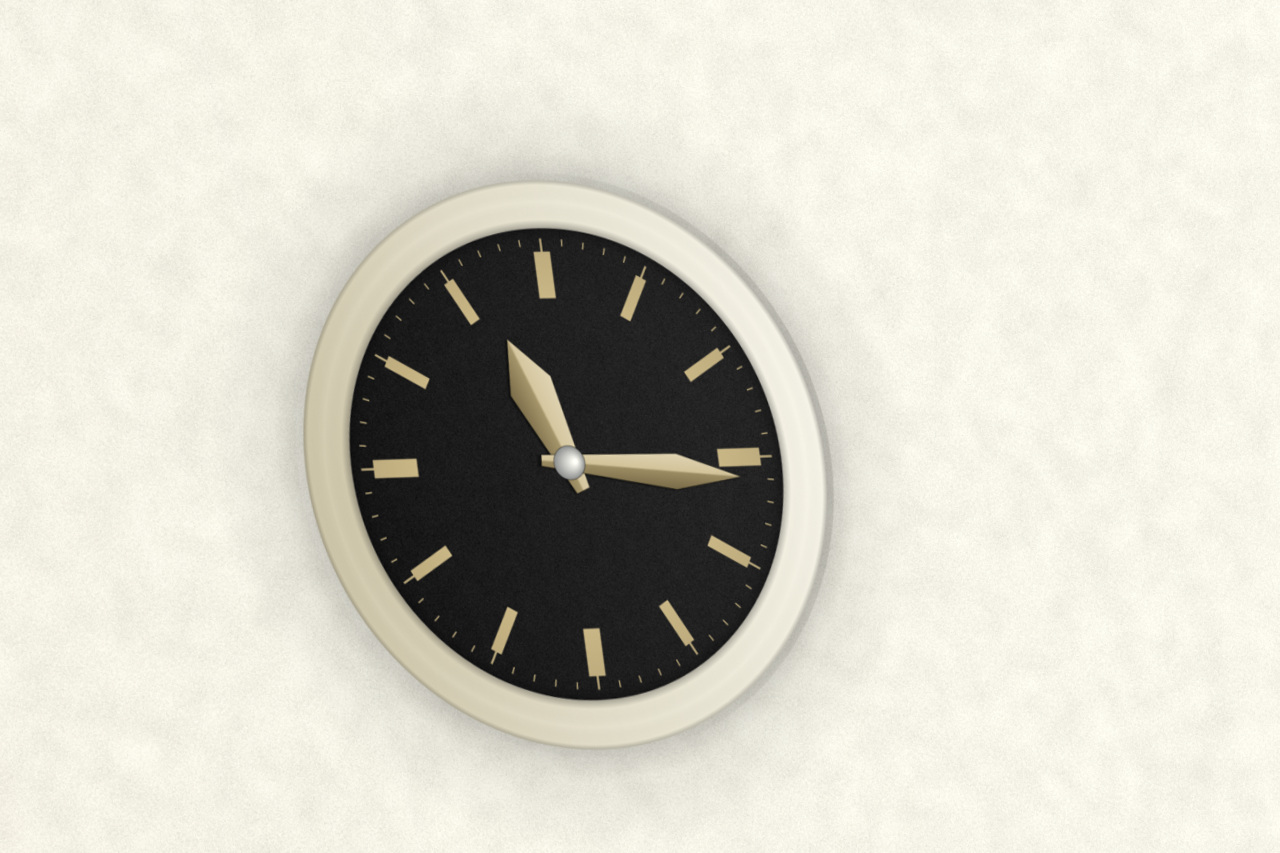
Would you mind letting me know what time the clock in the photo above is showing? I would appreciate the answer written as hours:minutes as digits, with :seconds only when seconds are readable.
11:16
